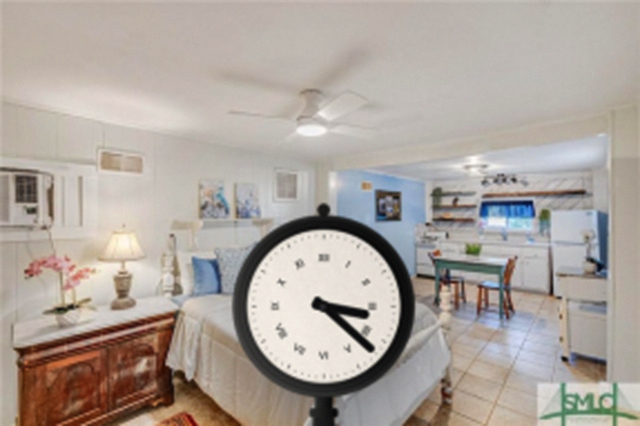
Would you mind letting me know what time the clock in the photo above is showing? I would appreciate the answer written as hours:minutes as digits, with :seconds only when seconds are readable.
3:22
